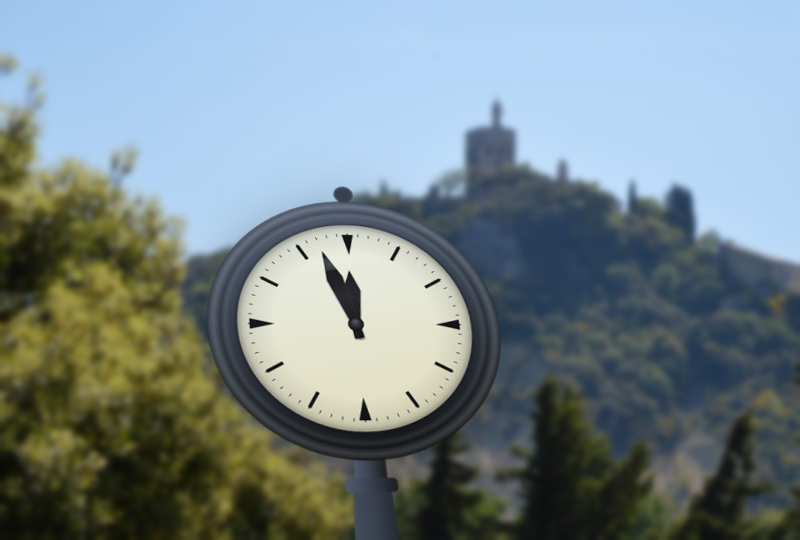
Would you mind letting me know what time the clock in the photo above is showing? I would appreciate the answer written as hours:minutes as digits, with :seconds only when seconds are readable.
11:57
